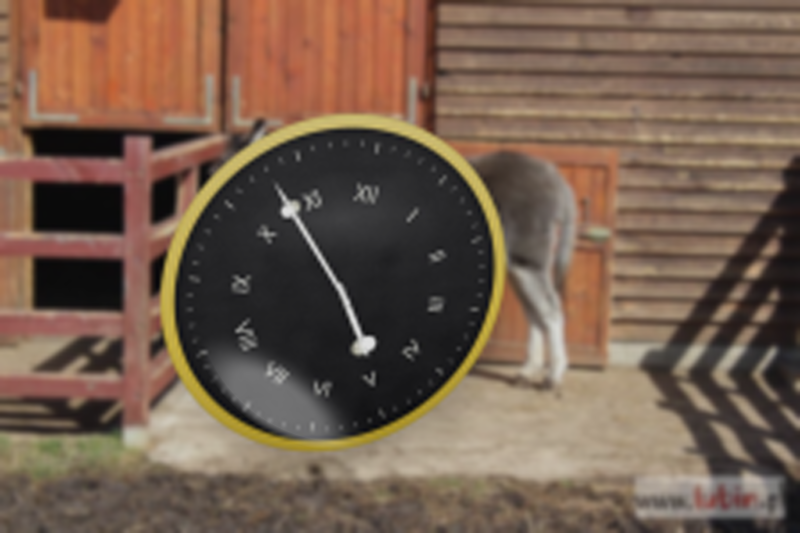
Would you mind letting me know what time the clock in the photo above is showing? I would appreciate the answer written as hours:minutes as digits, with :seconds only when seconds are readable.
4:53
